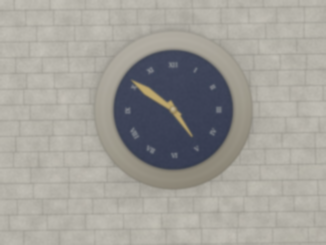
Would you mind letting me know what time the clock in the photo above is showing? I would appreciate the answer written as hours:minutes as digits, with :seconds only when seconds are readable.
4:51
